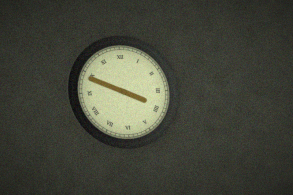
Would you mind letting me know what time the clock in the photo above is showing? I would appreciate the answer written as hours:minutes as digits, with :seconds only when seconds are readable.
3:49
